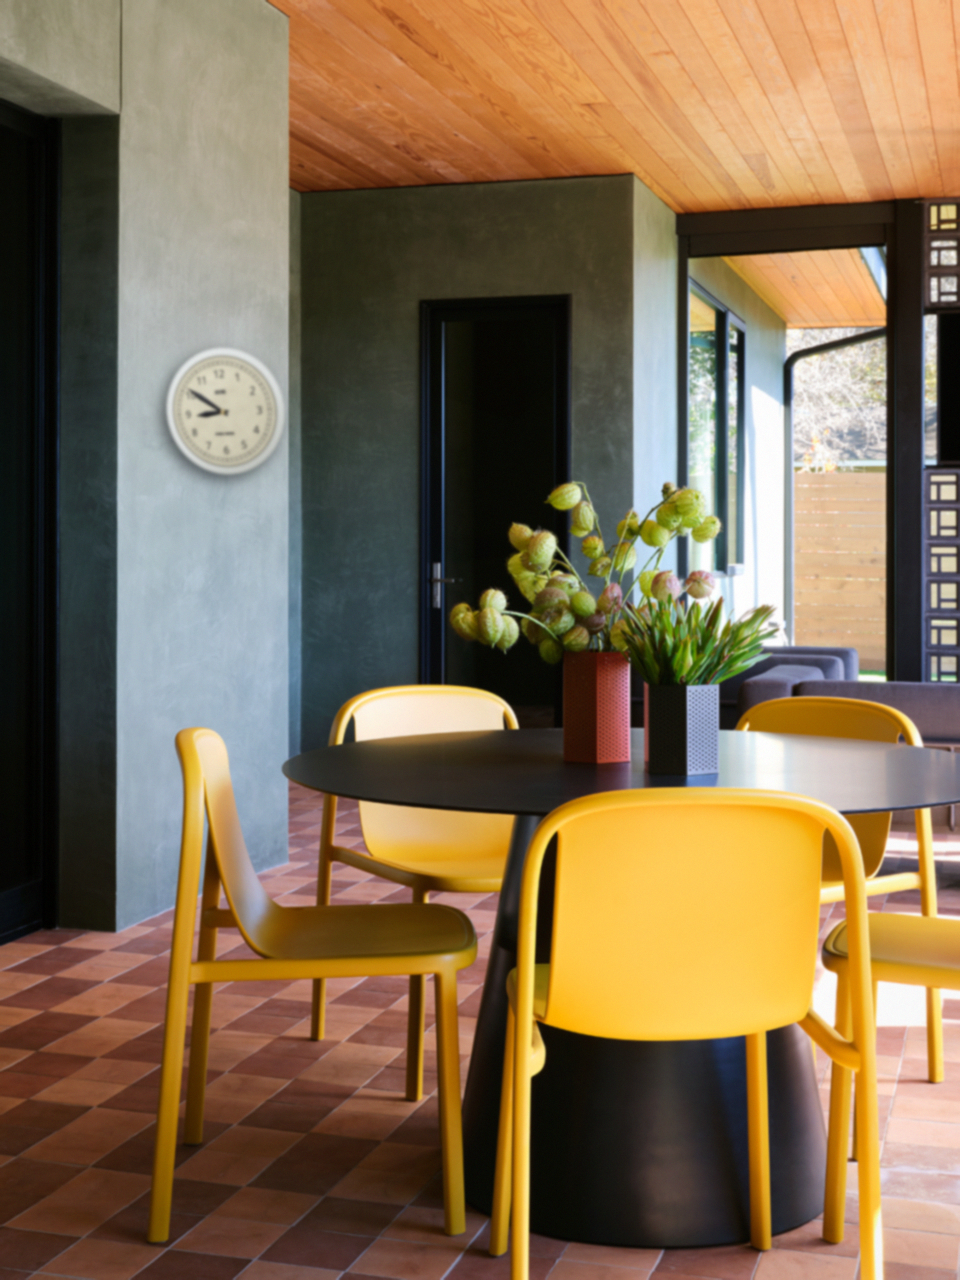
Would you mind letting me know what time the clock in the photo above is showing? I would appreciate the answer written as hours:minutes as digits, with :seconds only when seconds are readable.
8:51
